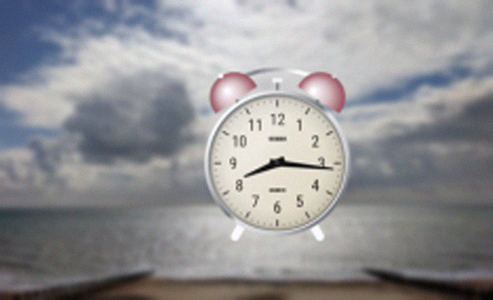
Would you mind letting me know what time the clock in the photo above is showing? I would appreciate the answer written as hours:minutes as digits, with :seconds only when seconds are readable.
8:16
